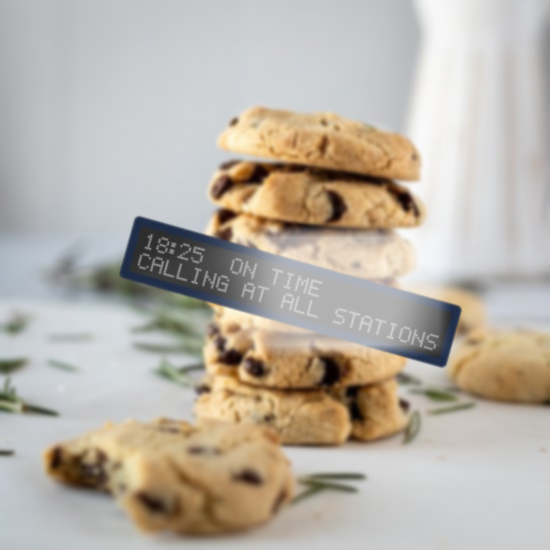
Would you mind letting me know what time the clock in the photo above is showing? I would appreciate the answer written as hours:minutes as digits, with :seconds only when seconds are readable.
18:25
